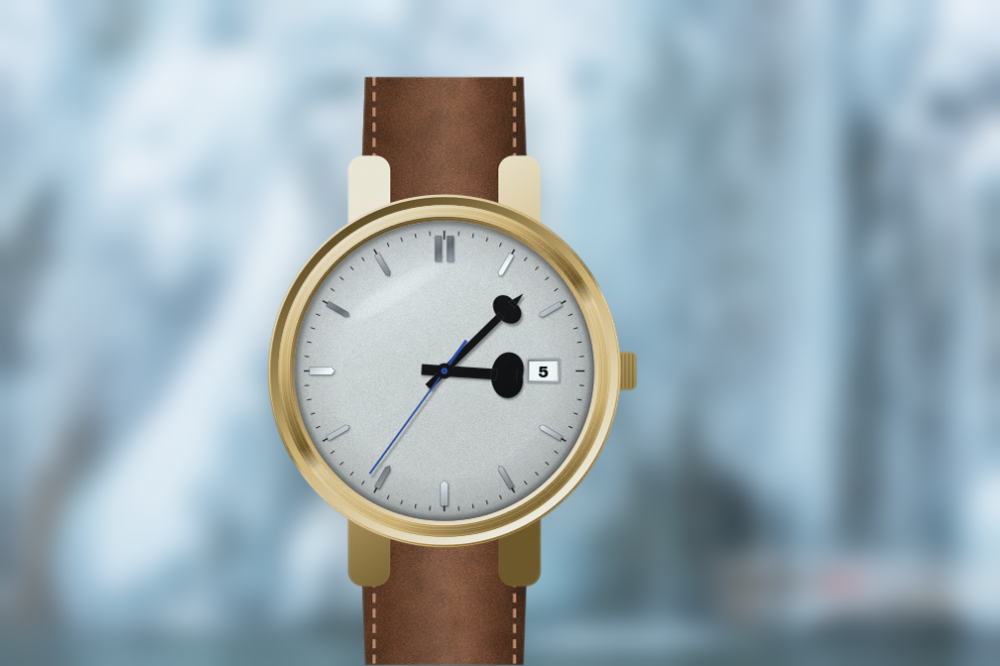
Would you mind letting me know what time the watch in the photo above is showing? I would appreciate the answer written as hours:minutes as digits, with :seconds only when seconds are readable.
3:07:36
